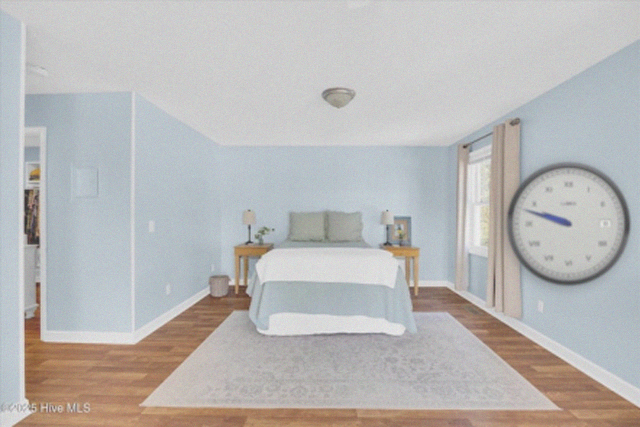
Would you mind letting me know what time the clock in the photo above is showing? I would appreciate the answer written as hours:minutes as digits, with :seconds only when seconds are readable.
9:48
